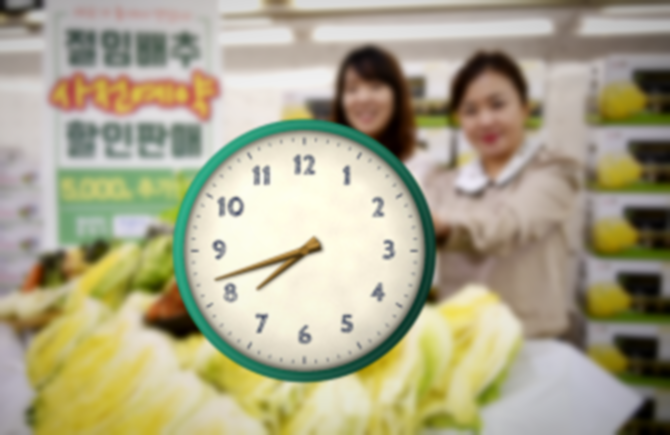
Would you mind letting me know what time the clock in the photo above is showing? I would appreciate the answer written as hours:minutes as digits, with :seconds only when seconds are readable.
7:42
